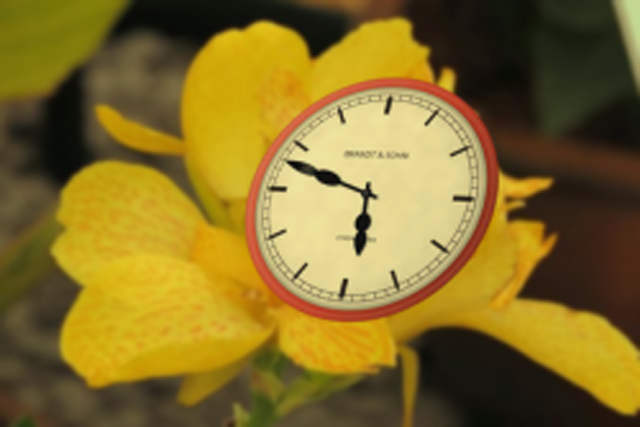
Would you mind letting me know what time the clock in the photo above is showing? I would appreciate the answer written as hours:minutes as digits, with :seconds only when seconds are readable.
5:48
